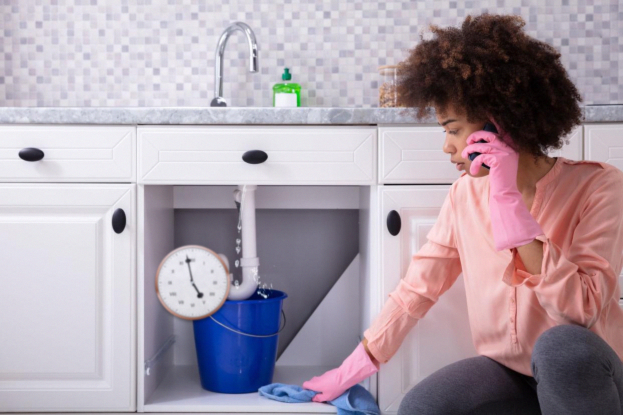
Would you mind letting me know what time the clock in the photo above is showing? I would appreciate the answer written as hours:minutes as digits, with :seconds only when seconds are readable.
4:58
